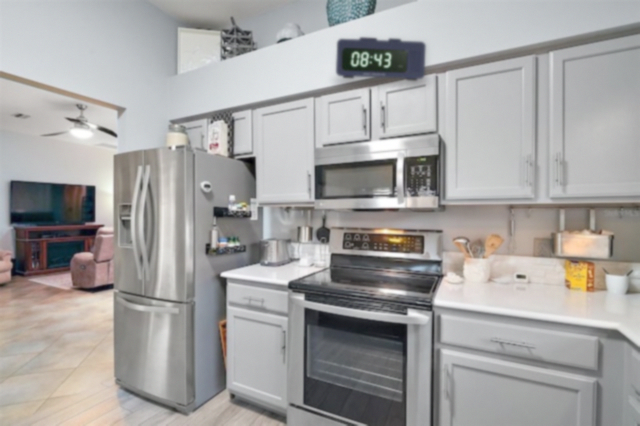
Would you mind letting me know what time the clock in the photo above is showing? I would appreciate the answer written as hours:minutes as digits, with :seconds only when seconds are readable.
8:43
